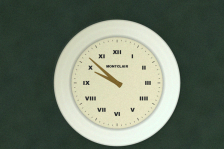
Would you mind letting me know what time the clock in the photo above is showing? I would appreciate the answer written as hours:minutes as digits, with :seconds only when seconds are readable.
9:52
